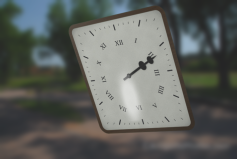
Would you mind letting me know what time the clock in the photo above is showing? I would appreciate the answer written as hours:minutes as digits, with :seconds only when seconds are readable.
2:11
